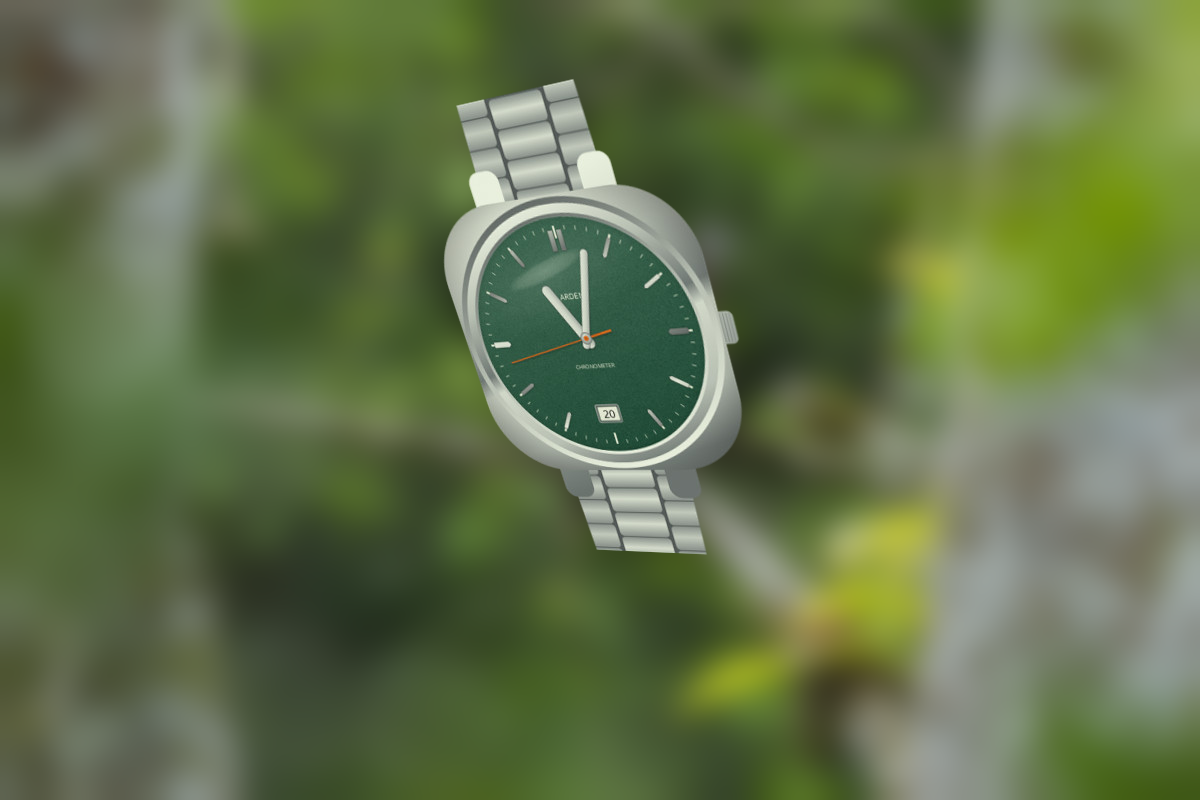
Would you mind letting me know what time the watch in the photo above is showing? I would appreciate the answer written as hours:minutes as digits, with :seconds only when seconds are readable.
11:02:43
